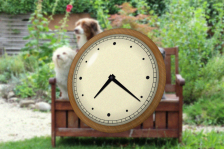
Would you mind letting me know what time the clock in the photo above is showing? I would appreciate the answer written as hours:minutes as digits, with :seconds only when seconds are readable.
7:21
